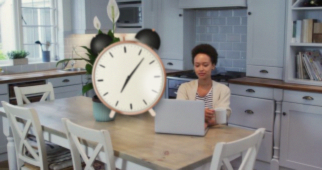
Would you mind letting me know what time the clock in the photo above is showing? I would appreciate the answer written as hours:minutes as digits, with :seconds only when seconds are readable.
7:07
